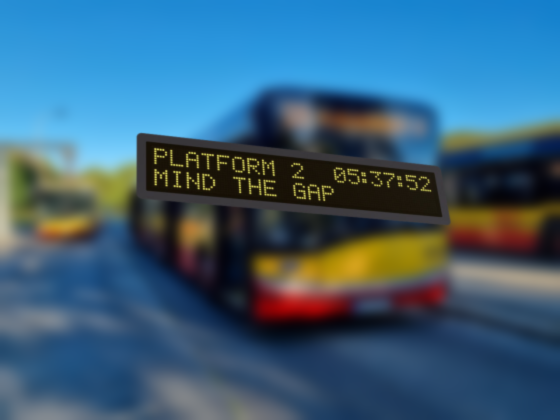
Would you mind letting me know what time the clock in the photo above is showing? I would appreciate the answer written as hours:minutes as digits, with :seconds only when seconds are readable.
5:37:52
